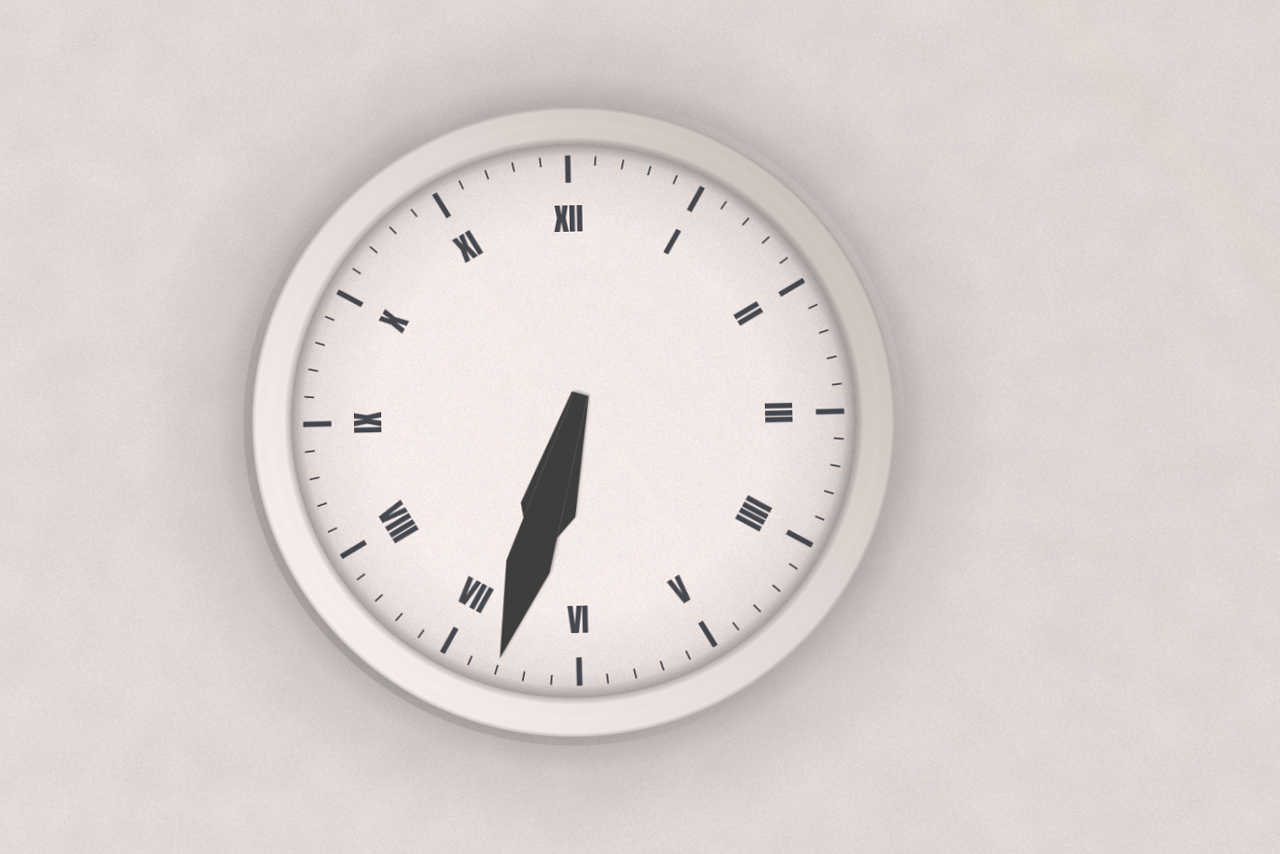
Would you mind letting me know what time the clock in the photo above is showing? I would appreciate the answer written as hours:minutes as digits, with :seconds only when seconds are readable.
6:33
